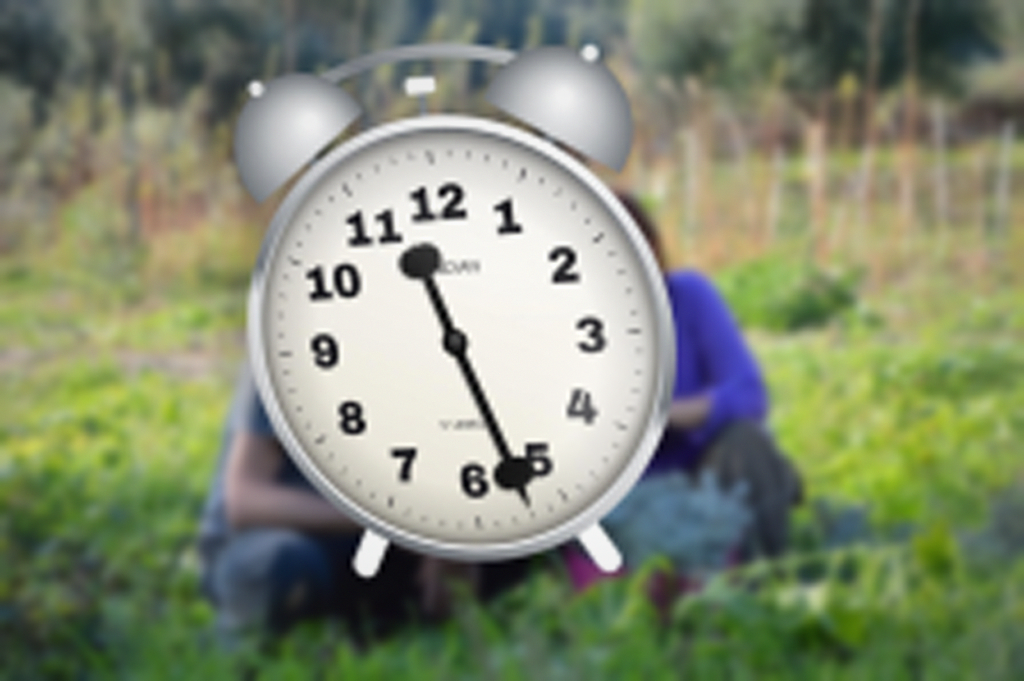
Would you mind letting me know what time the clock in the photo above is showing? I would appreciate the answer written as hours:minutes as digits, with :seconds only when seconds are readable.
11:27
